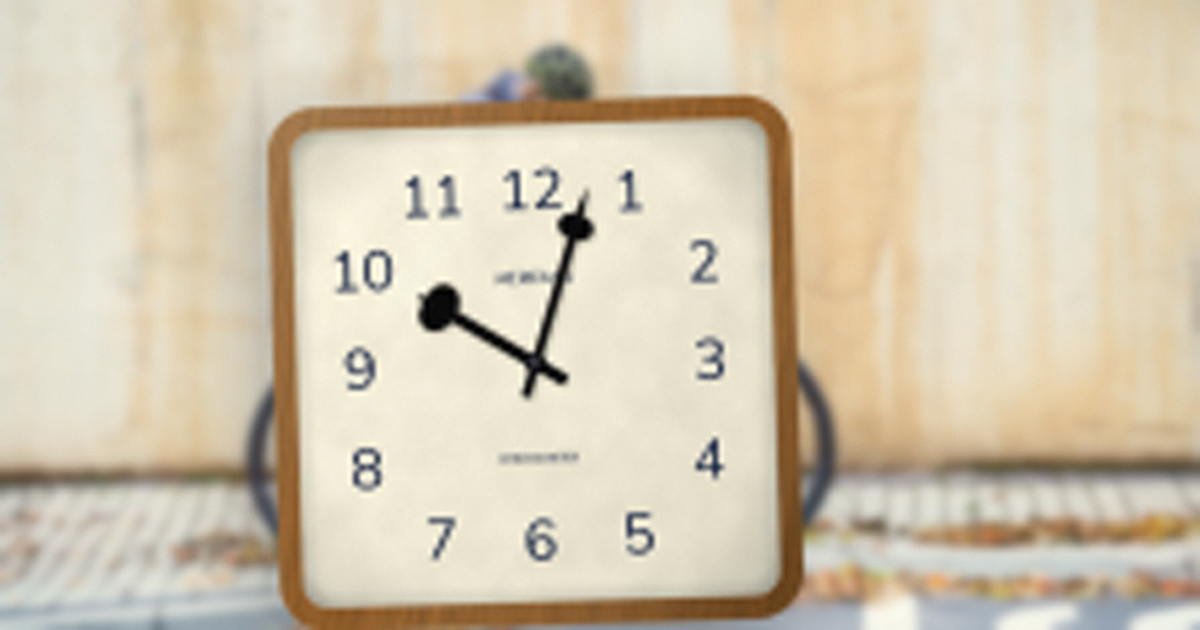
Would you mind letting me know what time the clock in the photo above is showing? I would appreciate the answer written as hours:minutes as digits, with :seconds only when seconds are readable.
10:03
